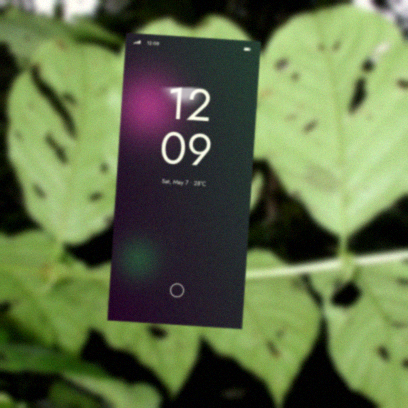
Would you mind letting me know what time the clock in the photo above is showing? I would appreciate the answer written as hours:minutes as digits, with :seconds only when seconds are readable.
12:09
